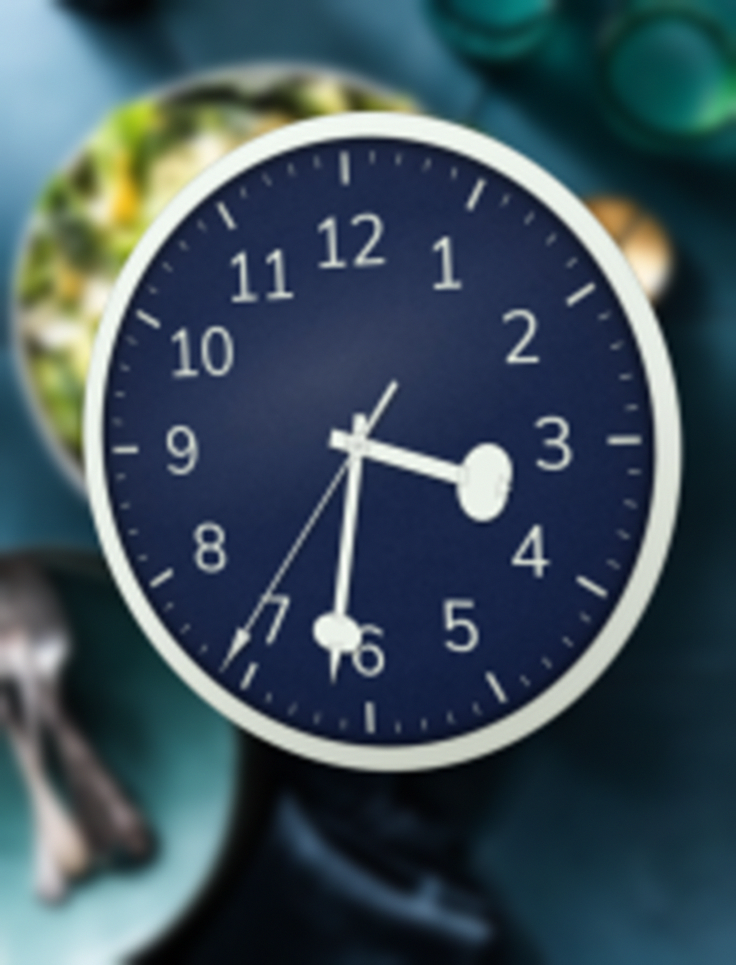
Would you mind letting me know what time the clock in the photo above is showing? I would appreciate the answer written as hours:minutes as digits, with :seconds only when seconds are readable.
3:31:36
